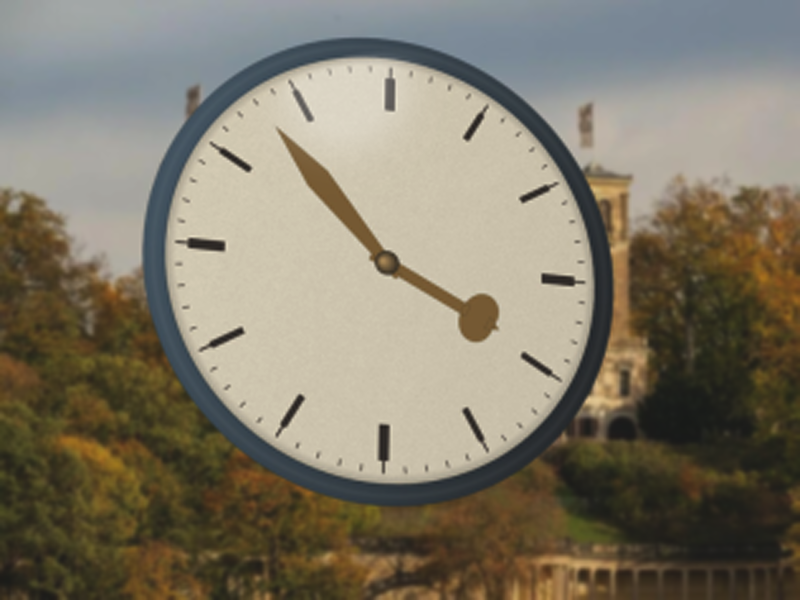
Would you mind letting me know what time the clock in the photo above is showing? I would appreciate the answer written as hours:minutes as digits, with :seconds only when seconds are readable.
3:53
